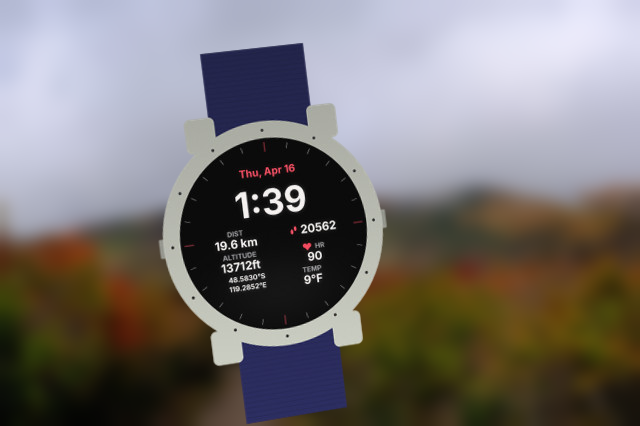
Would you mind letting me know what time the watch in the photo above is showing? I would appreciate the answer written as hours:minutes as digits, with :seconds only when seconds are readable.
1:39
